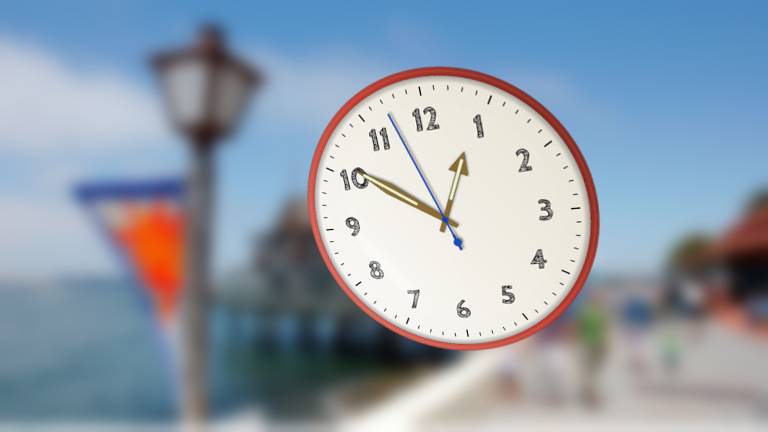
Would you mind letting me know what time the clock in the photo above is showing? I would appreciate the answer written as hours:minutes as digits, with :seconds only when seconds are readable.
12:50:57
